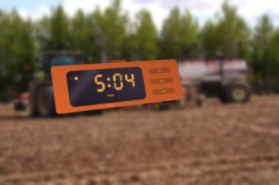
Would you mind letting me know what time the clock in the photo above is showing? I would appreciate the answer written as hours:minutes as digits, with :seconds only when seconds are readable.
5:04
